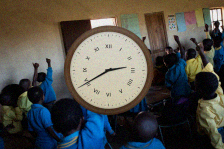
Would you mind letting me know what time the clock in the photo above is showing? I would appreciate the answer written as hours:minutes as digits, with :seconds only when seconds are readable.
2:40
